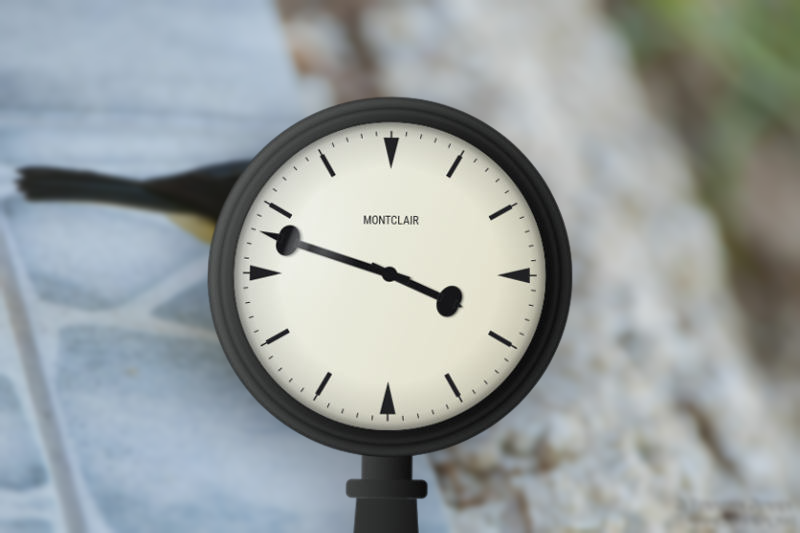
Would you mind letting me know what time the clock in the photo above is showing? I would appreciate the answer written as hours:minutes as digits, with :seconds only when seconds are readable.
3:48
